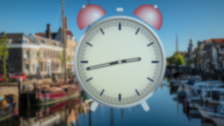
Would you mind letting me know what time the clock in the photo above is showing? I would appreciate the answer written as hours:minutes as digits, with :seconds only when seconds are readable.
2:43
